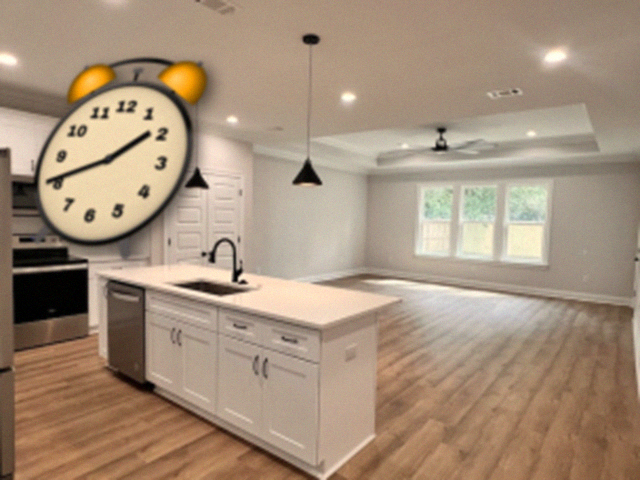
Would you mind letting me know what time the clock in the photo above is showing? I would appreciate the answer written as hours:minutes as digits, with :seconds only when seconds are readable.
1:41
